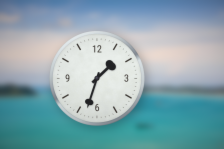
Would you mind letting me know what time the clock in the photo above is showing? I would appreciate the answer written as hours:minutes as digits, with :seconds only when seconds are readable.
1:33
